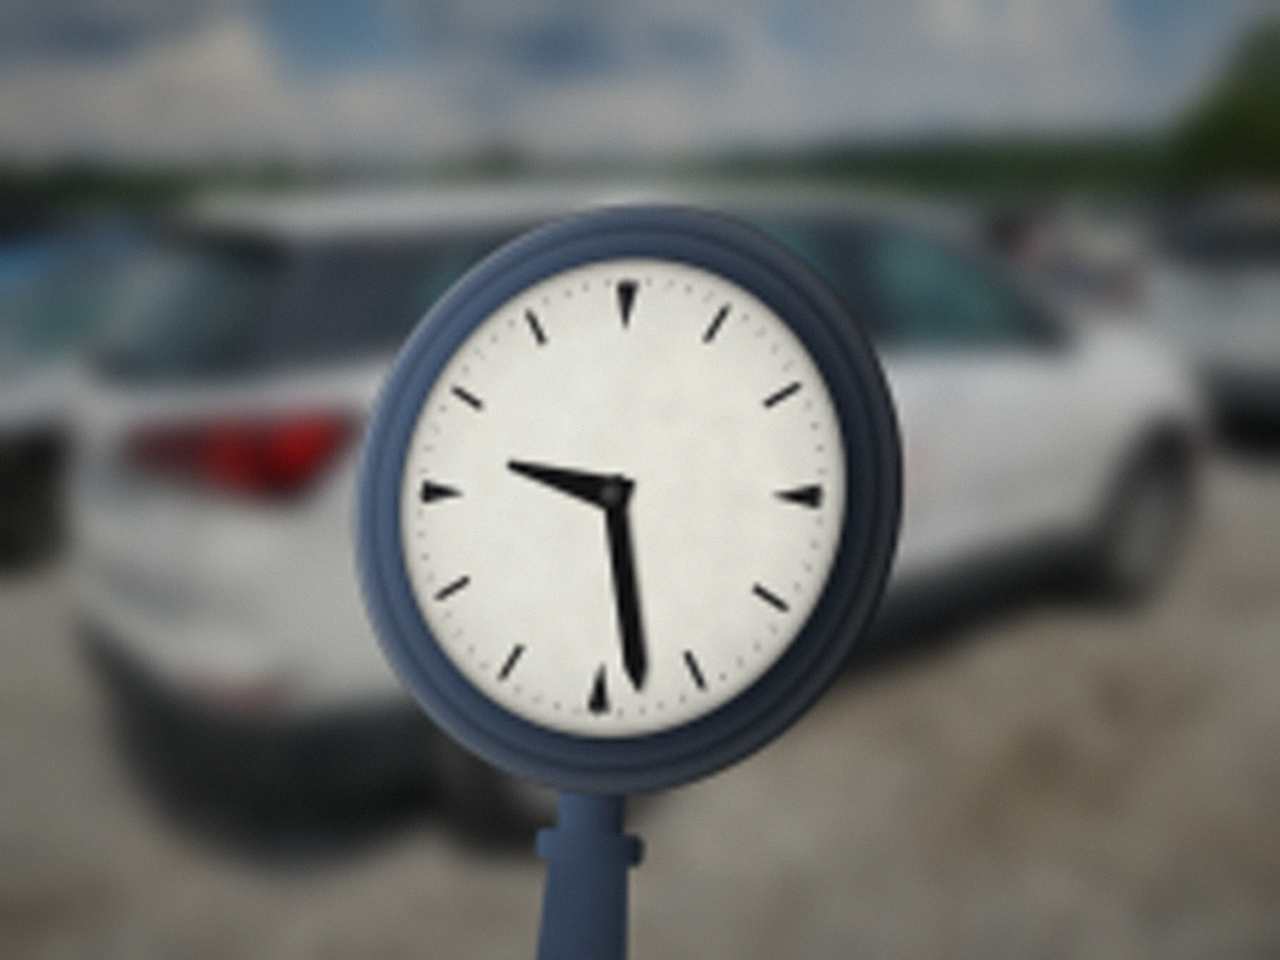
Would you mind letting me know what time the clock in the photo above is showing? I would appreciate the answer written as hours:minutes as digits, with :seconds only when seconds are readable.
9:28
